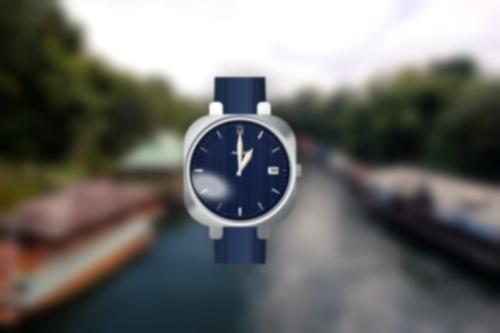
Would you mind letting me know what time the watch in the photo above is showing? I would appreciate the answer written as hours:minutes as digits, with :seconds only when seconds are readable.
1:00
